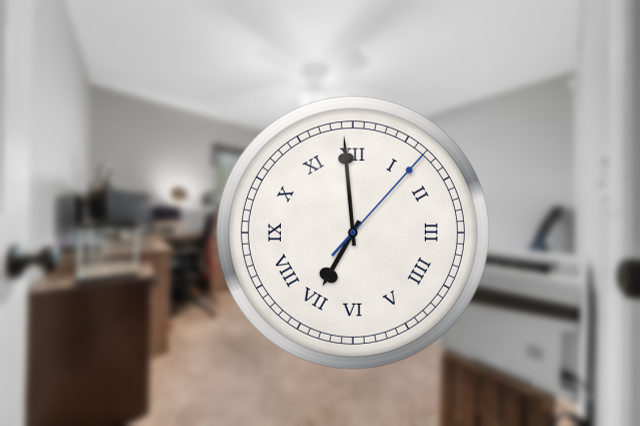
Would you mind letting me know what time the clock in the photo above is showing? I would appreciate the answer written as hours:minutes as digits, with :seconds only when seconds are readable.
6:59:07
